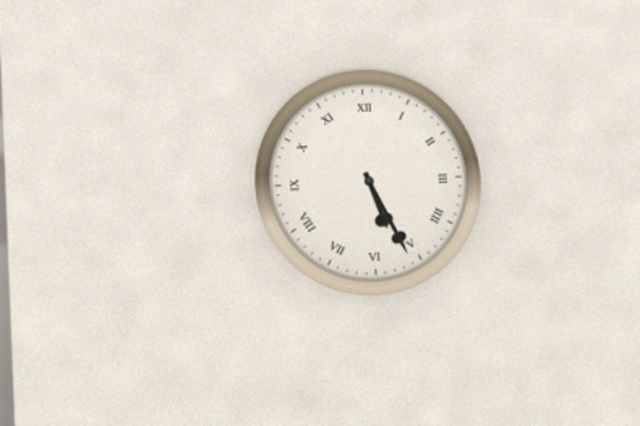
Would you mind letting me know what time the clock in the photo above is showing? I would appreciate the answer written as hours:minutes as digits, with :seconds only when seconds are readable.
5:26
